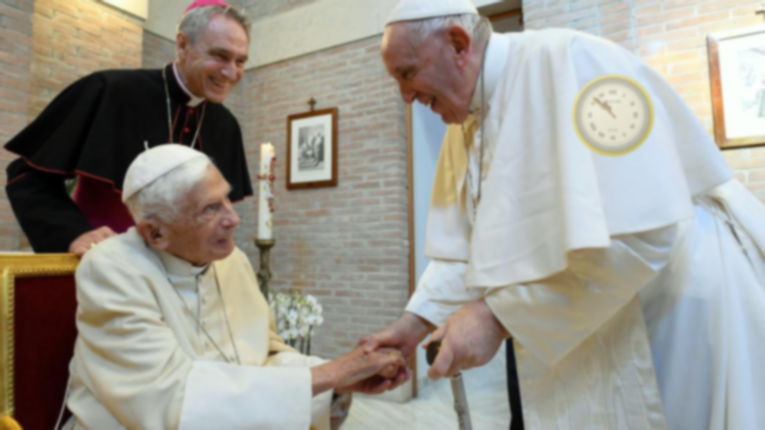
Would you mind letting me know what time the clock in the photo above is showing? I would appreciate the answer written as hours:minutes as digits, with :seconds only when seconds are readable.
10:52
